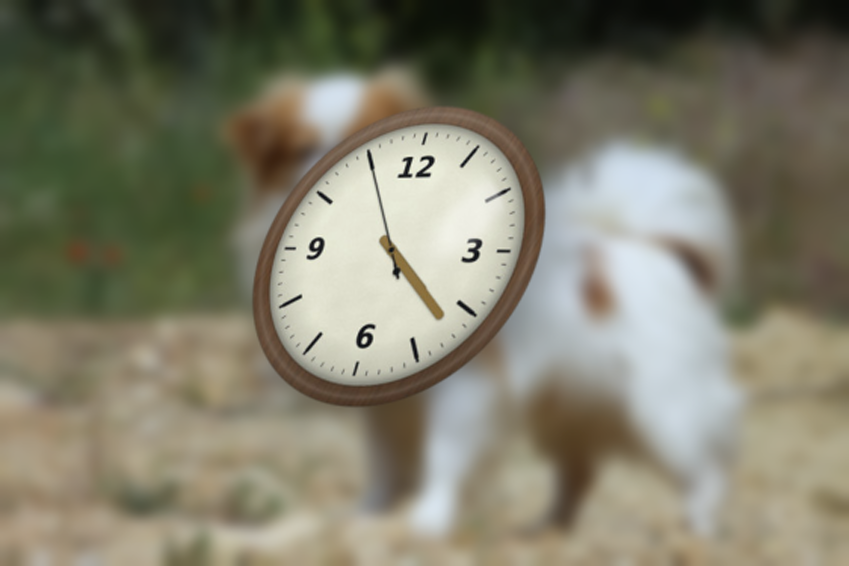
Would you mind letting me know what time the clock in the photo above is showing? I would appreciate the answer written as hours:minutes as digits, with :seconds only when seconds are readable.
4:21:55
